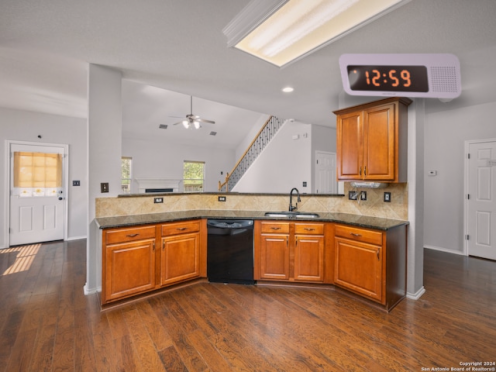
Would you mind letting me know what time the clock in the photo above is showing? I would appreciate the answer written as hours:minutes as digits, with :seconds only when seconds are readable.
12:59
